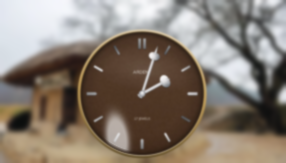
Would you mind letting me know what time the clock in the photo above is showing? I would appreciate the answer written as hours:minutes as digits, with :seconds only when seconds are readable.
2:03
